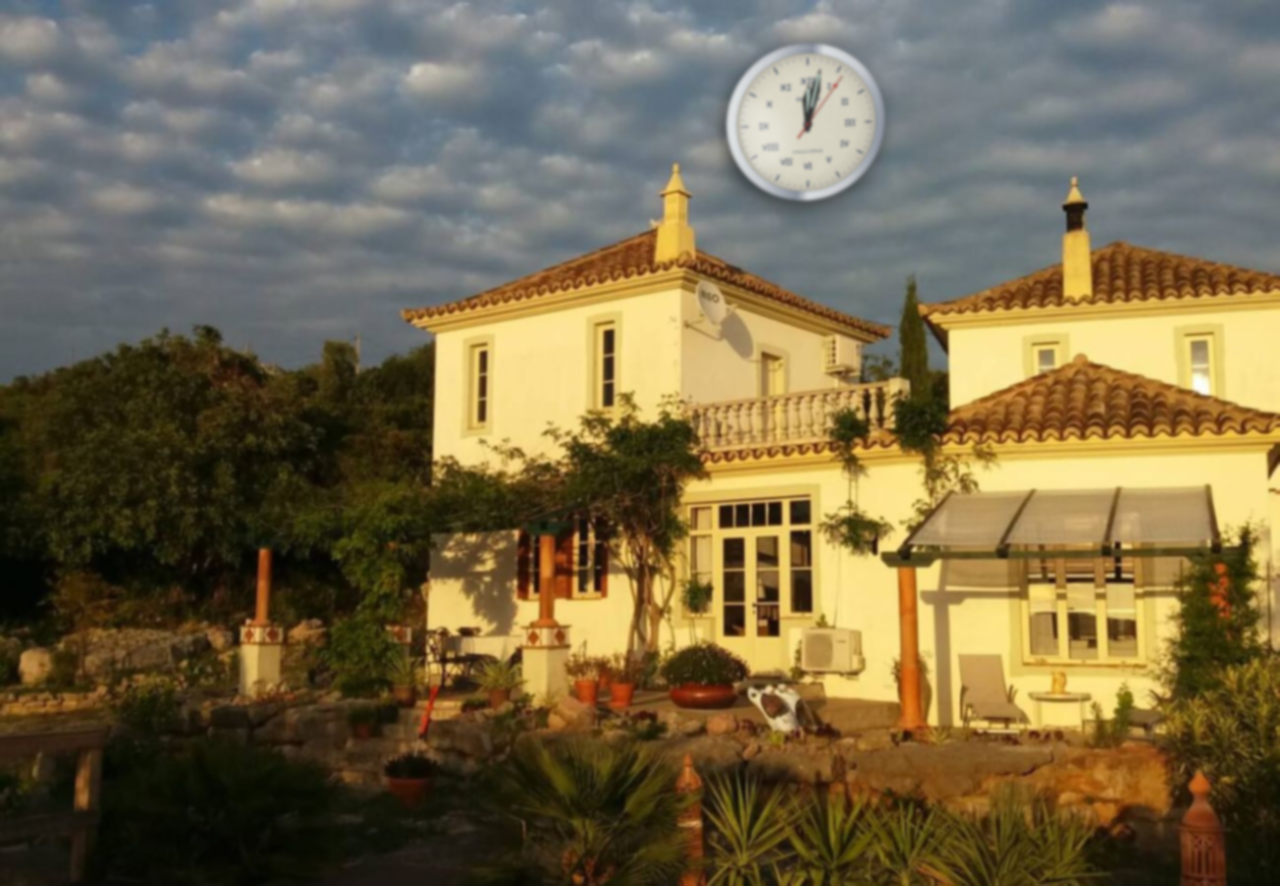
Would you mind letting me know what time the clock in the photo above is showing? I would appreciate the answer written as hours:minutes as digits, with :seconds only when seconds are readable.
12:02:06
